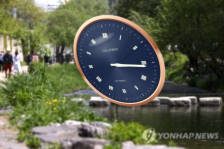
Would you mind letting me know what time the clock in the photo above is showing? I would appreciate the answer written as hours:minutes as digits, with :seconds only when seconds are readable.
3:16
